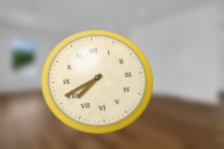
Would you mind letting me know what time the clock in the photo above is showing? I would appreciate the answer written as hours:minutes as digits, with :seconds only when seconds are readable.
7:41
